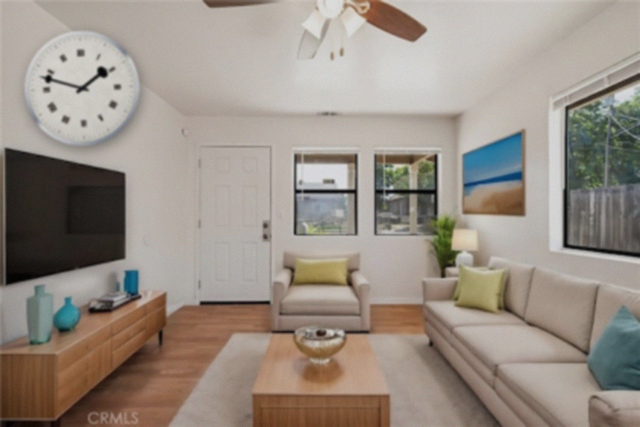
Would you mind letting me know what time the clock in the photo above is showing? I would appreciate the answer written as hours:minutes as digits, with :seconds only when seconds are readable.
1:48
